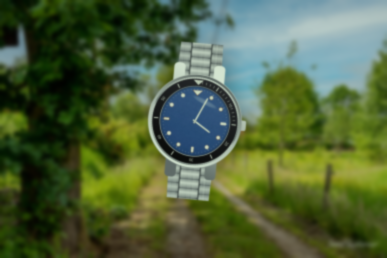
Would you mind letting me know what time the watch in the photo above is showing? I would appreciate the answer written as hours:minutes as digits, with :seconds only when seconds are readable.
4:04
